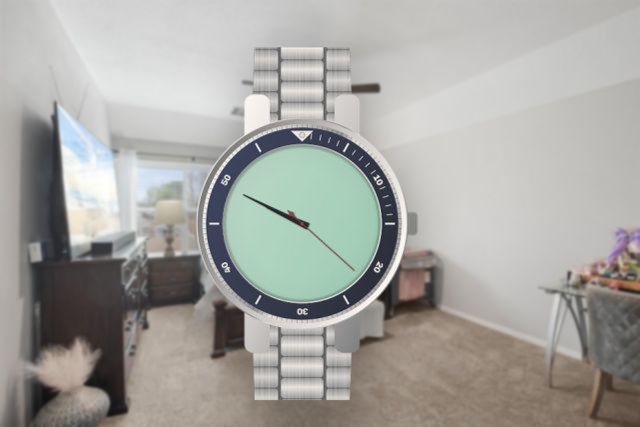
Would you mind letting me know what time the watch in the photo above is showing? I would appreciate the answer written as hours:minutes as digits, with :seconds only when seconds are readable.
9:49:22
